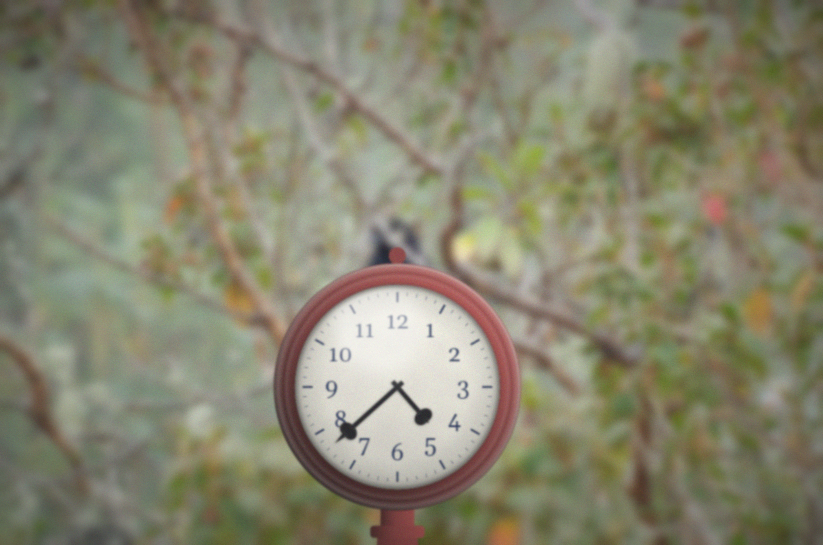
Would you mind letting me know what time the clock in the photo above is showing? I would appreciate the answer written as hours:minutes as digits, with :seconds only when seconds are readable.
4:38
